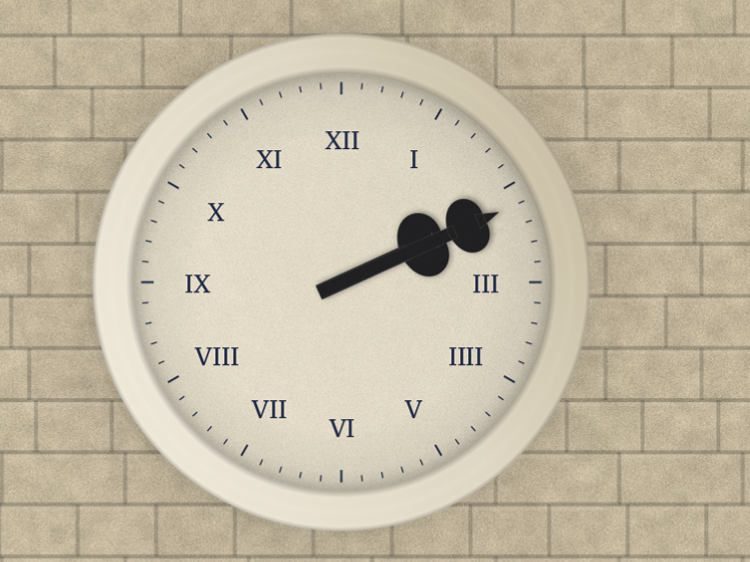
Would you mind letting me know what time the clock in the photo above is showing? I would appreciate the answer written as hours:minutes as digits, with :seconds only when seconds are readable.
2:11
